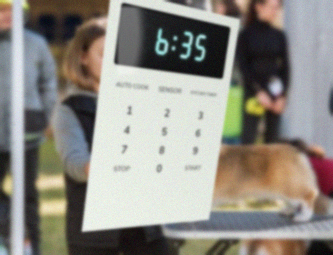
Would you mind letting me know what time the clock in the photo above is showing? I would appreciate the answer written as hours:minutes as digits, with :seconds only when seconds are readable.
6:35
